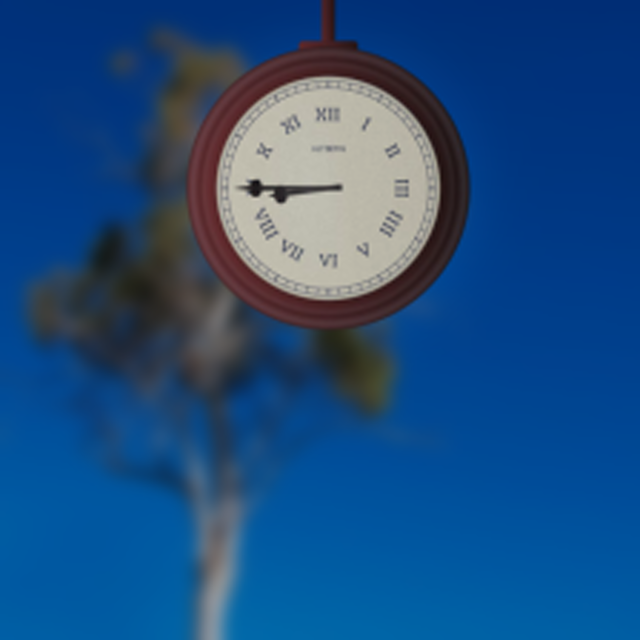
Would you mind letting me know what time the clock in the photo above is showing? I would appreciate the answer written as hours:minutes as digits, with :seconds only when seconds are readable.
8:45
